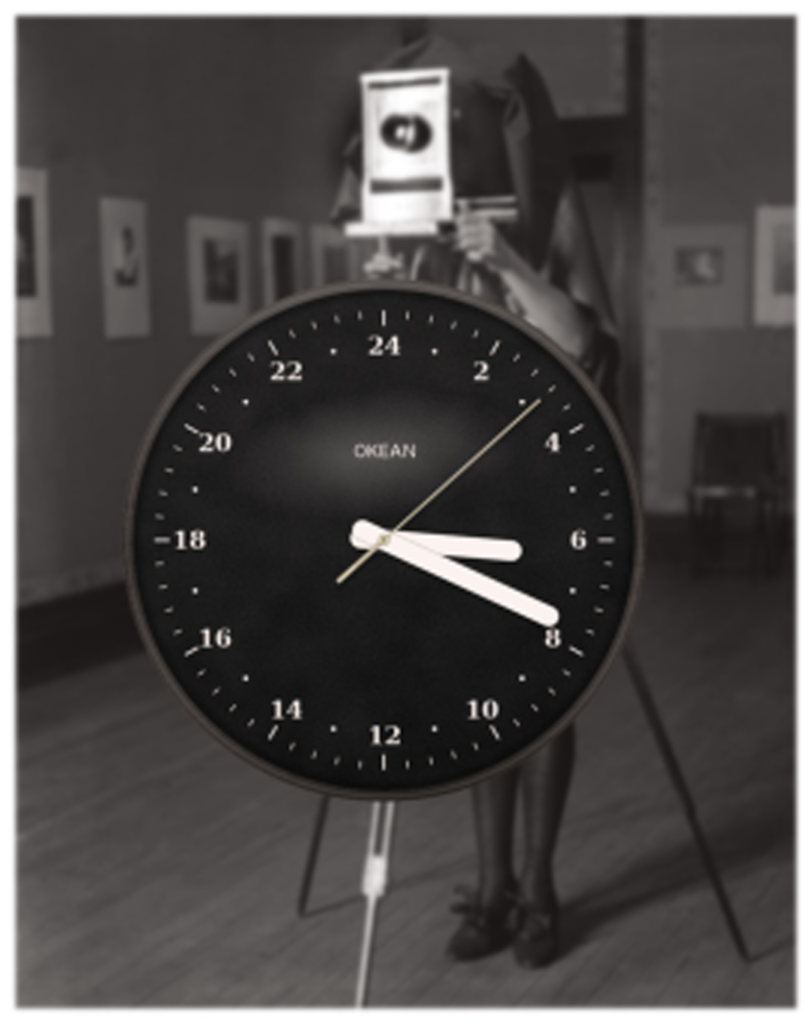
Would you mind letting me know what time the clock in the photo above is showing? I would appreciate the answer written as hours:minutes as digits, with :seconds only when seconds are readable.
6:19:08
